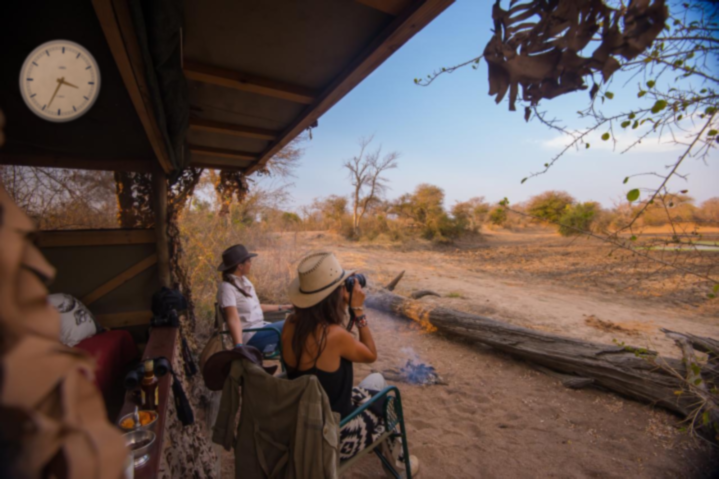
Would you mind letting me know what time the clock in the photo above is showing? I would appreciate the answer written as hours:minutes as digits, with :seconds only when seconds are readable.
3:34
